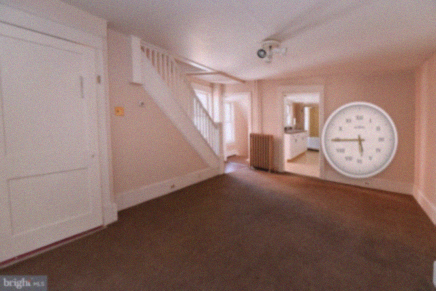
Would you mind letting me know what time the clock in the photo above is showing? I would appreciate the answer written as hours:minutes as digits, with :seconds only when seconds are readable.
5:45
